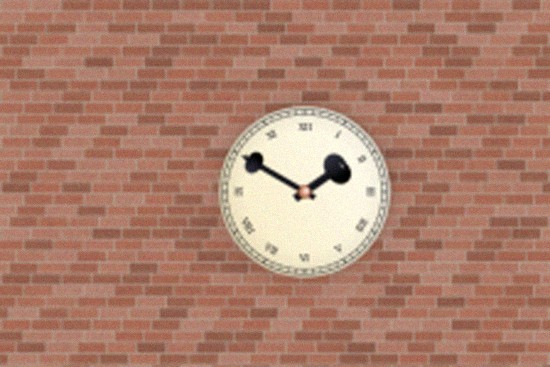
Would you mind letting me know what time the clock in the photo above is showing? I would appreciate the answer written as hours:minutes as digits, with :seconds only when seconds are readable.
1:50
